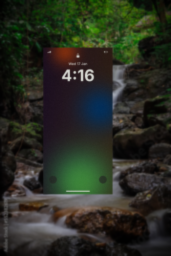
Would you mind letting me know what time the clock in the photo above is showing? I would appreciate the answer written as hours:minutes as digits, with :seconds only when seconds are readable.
4:16
